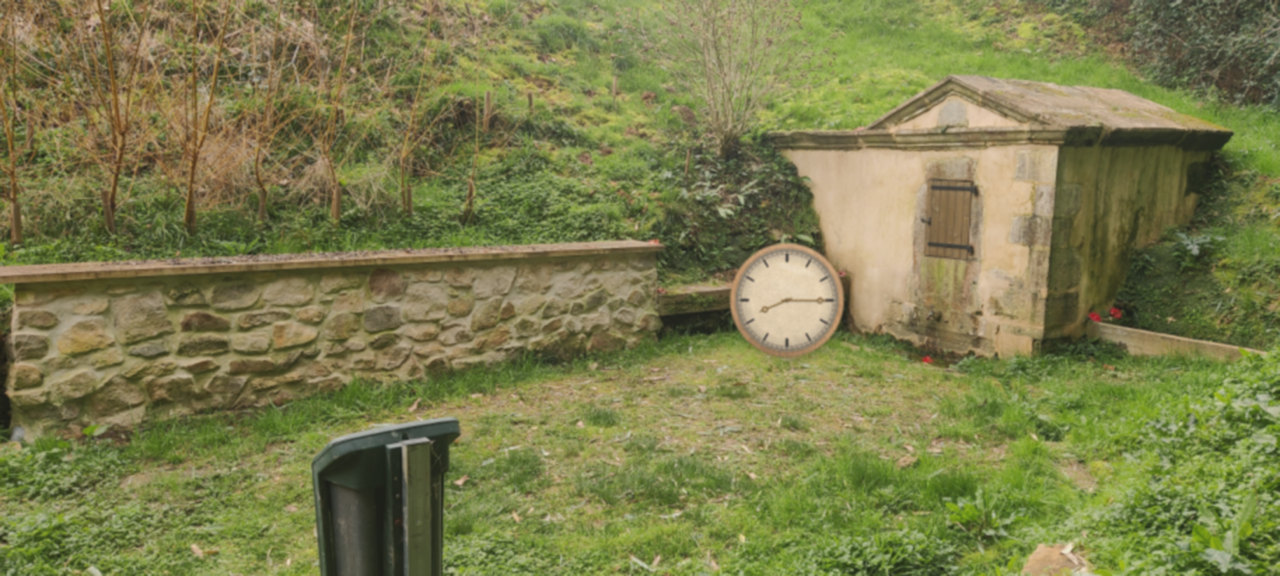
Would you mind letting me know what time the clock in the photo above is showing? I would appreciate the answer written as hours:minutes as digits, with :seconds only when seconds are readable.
8:15
